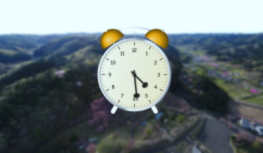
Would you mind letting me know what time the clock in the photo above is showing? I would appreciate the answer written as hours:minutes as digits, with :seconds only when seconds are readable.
4:29
